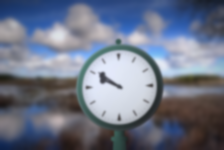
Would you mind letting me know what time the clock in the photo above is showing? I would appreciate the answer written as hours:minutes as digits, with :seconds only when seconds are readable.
9:51
